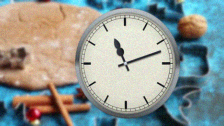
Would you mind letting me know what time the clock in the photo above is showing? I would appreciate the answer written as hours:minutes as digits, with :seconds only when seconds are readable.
11:12
